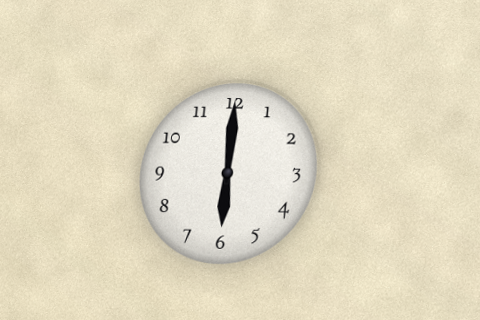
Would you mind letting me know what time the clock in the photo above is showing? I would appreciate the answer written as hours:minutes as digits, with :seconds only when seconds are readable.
6:00
